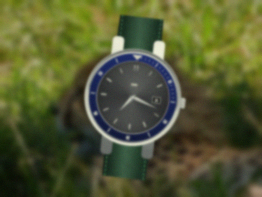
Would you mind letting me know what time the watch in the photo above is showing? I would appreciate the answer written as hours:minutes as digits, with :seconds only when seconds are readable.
7:18
